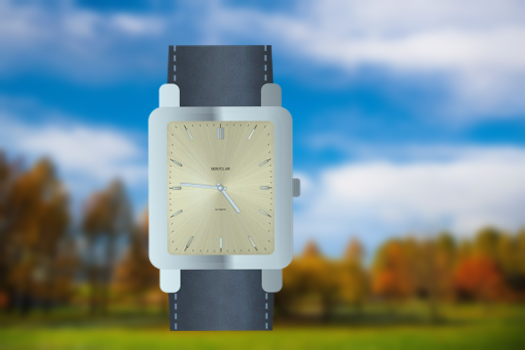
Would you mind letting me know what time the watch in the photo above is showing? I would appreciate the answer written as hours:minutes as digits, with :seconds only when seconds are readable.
4:46
